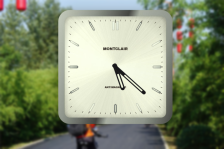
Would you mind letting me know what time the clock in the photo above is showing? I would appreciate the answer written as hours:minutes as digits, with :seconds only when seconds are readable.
5:22
